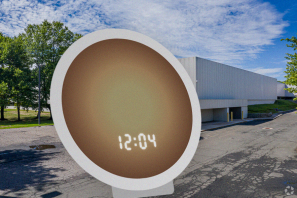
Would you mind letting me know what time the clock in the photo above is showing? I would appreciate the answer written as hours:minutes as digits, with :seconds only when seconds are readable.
12:04
